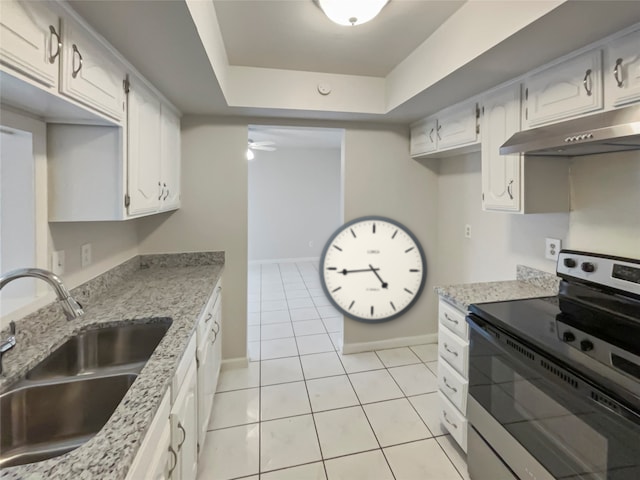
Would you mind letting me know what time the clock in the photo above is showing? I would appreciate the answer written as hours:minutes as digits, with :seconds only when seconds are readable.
4:44
